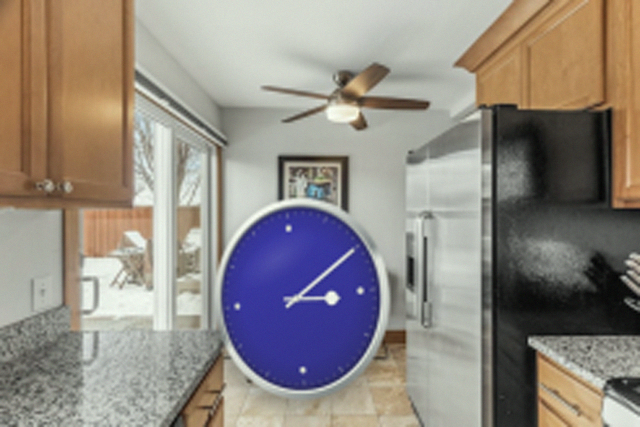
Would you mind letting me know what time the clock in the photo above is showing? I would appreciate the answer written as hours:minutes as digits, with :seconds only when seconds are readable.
3:10
